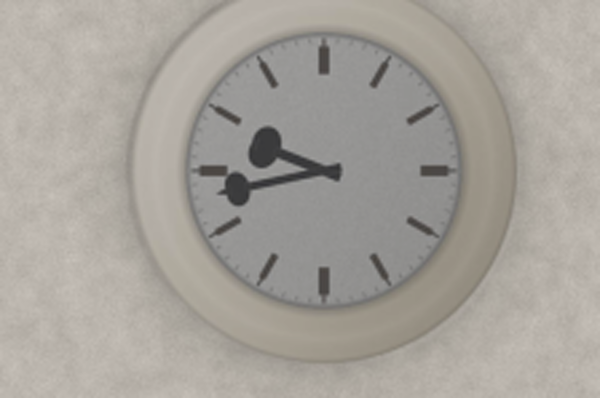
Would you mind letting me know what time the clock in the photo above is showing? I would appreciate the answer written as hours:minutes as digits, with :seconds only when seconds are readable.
9:43
